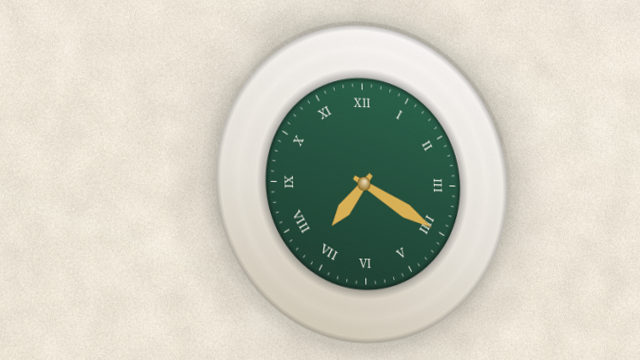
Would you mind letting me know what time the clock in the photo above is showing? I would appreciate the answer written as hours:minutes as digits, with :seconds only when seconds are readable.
7:20
